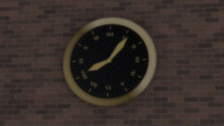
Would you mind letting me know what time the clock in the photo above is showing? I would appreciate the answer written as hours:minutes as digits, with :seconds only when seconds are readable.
8:06
